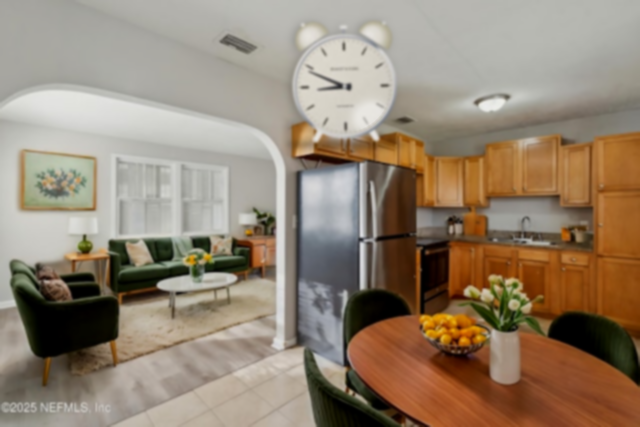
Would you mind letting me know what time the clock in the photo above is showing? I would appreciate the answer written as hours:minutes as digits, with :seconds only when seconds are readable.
8:49
